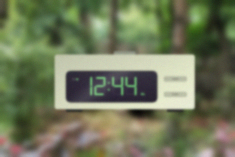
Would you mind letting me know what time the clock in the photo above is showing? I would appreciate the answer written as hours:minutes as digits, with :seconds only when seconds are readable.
12:44
